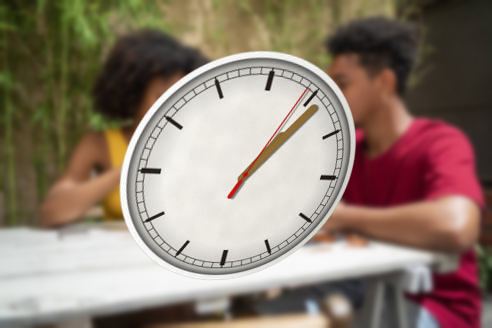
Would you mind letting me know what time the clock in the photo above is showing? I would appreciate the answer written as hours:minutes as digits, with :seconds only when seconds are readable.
1:06:04
